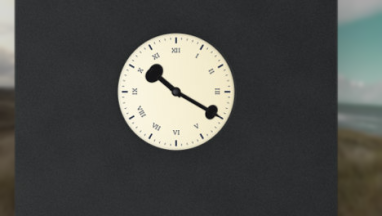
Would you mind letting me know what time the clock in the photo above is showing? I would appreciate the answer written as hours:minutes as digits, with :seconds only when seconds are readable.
10:20
